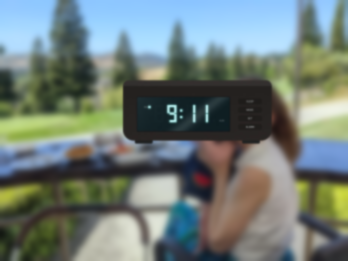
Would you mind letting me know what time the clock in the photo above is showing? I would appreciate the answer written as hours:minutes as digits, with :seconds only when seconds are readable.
9:11
